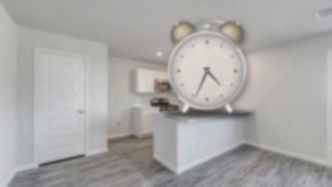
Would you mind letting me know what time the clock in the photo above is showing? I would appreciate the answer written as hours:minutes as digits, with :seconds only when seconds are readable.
4:34
